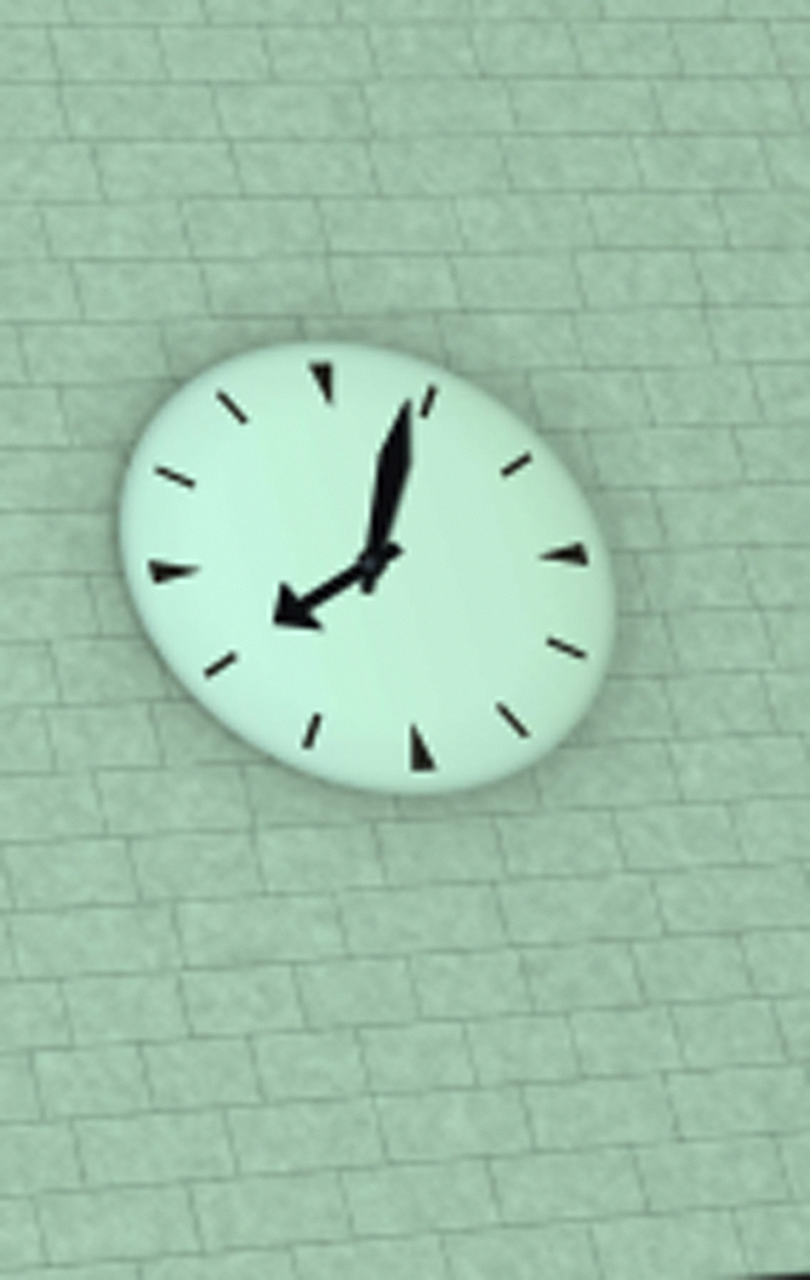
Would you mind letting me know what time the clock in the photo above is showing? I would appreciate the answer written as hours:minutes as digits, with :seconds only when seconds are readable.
8:04
